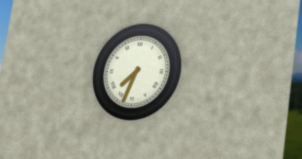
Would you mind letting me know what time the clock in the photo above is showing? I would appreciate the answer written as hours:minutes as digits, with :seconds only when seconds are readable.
7:33
